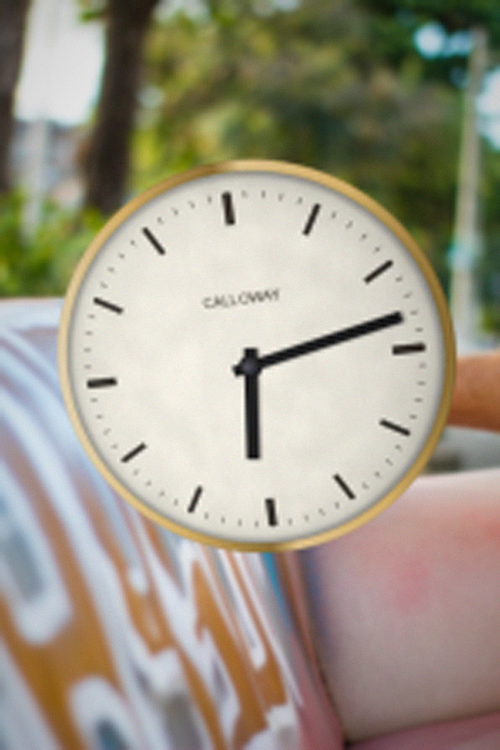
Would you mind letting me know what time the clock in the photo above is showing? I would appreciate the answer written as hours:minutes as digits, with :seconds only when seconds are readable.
6:13
